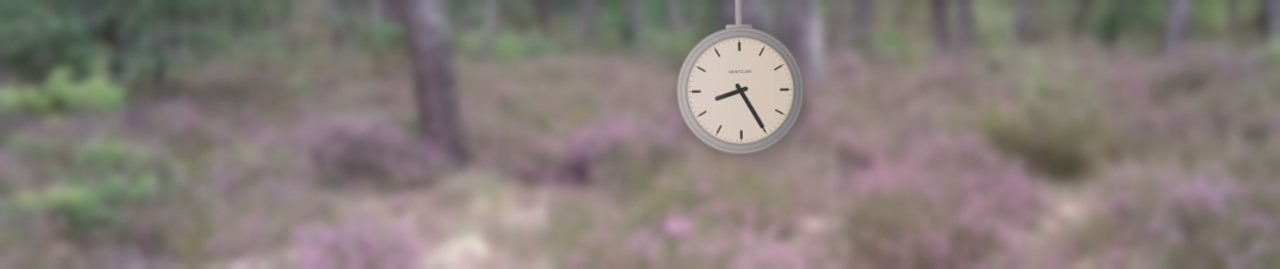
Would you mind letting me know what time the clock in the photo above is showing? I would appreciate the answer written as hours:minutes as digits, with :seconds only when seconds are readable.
8:25
